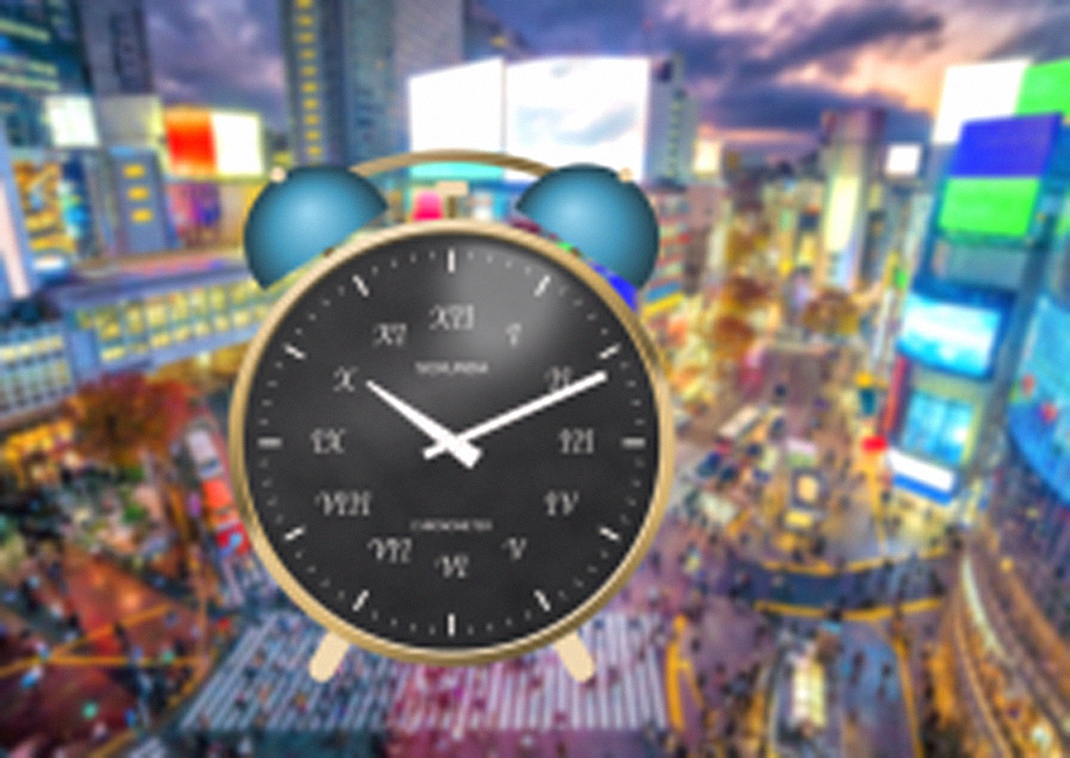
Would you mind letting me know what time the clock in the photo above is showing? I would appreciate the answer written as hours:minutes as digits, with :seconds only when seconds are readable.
10:11
